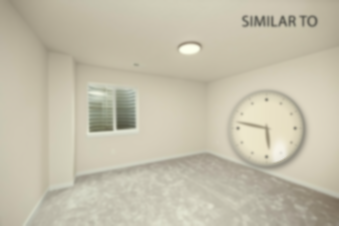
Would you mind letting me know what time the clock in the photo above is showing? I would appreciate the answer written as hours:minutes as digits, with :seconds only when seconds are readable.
5:47
